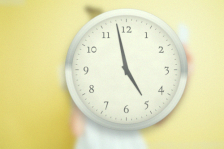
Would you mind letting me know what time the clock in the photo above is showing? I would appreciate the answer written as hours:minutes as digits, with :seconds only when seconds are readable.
4:58
